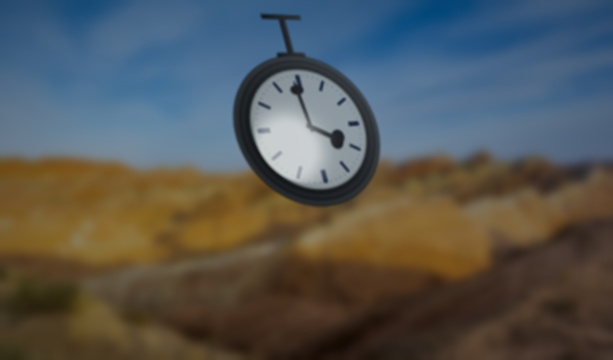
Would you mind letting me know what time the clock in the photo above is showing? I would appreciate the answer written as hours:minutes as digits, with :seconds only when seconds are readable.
3:59
